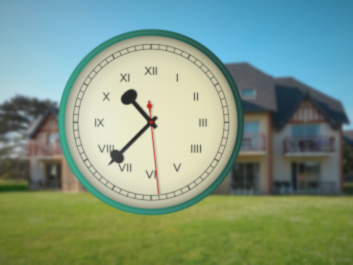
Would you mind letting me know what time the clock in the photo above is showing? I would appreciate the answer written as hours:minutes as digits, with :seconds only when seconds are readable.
10:37:29
